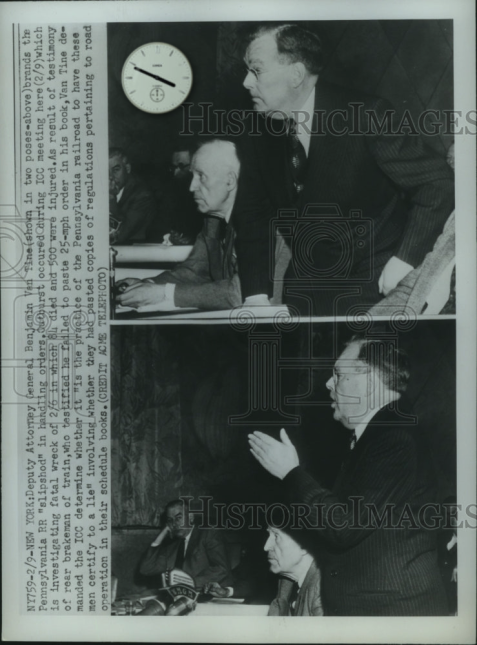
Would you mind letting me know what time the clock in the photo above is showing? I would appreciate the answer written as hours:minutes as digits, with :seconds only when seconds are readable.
3:49
